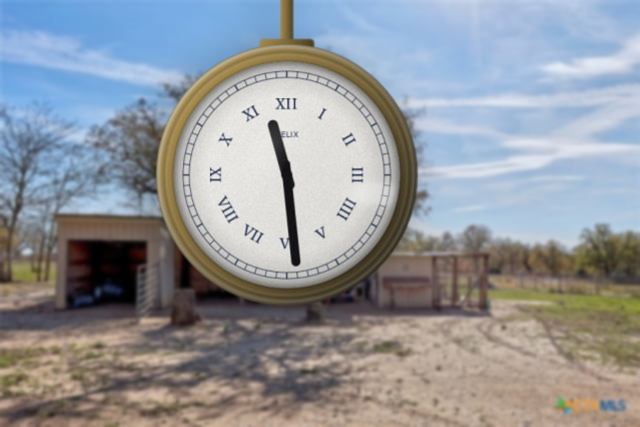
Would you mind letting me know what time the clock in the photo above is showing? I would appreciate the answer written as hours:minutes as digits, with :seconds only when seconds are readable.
11:29
